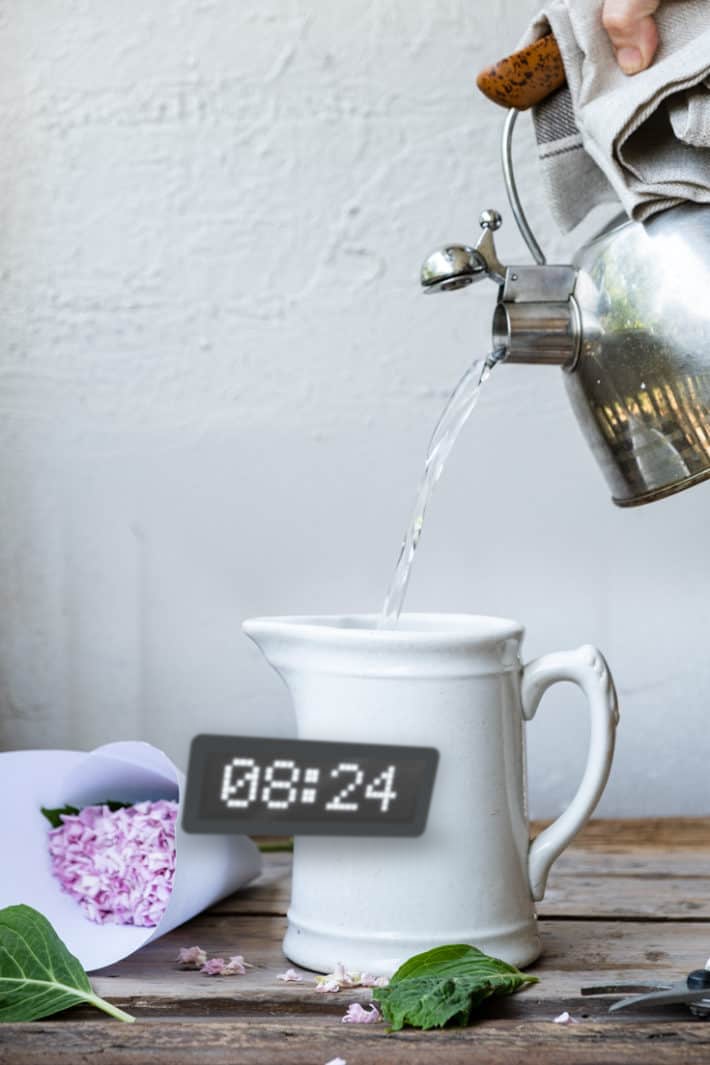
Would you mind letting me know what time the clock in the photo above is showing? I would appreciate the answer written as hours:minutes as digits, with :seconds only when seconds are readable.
8:24
